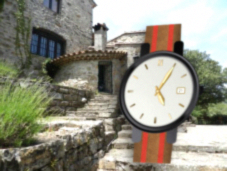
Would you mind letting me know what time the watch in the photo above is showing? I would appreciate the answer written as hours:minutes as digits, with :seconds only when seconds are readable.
5:05
